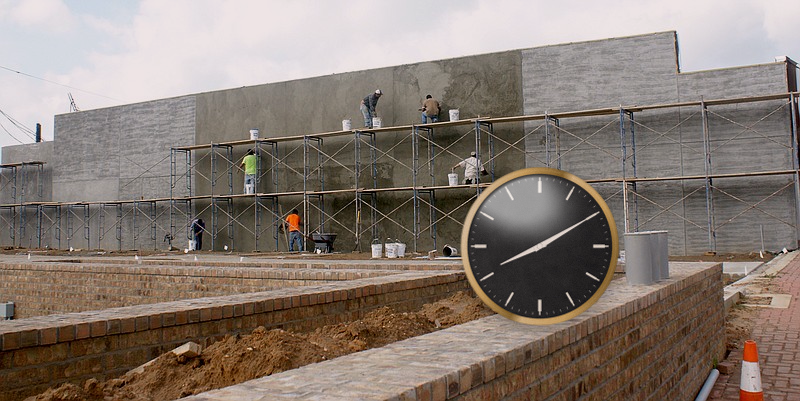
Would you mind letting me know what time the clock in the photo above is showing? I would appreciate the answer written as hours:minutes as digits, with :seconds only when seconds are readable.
8:10
